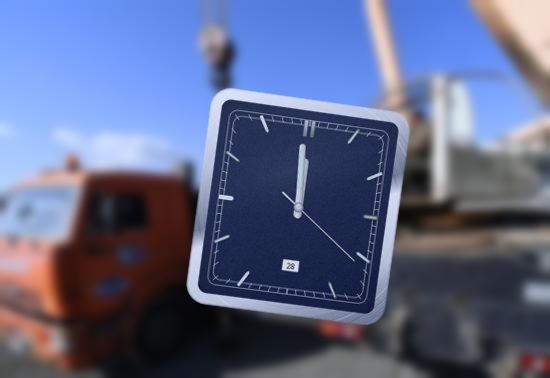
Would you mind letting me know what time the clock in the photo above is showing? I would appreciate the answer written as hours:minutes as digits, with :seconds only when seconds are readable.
11:59:21
